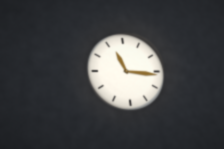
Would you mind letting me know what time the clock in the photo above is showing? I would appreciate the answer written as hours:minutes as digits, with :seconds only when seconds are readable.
11:16
